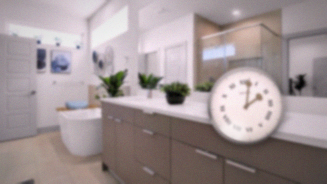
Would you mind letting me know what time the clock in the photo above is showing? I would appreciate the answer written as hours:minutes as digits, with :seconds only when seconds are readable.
2:02
